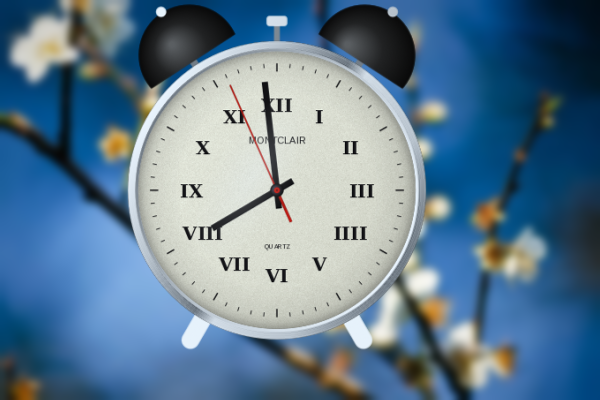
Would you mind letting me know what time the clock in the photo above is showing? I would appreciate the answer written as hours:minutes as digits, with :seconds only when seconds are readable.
7:58:56
